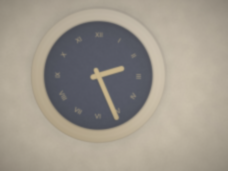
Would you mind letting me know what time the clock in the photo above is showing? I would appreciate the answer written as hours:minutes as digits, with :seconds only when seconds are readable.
2:26
